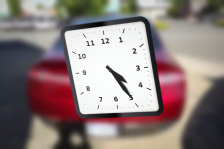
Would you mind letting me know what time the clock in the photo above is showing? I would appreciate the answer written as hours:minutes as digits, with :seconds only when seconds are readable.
4:25
